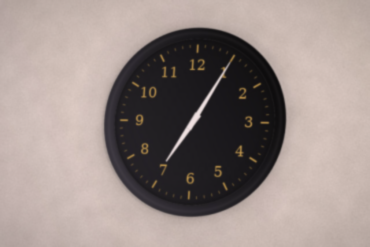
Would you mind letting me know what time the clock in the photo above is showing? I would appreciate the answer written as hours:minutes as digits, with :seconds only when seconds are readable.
7:05
